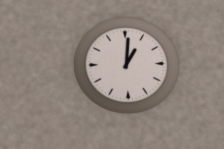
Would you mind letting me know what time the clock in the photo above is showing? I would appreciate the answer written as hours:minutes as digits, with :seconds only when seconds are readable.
1:01
